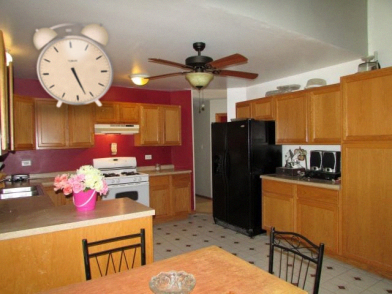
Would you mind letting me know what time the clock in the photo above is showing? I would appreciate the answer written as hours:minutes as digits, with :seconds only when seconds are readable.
5:27
